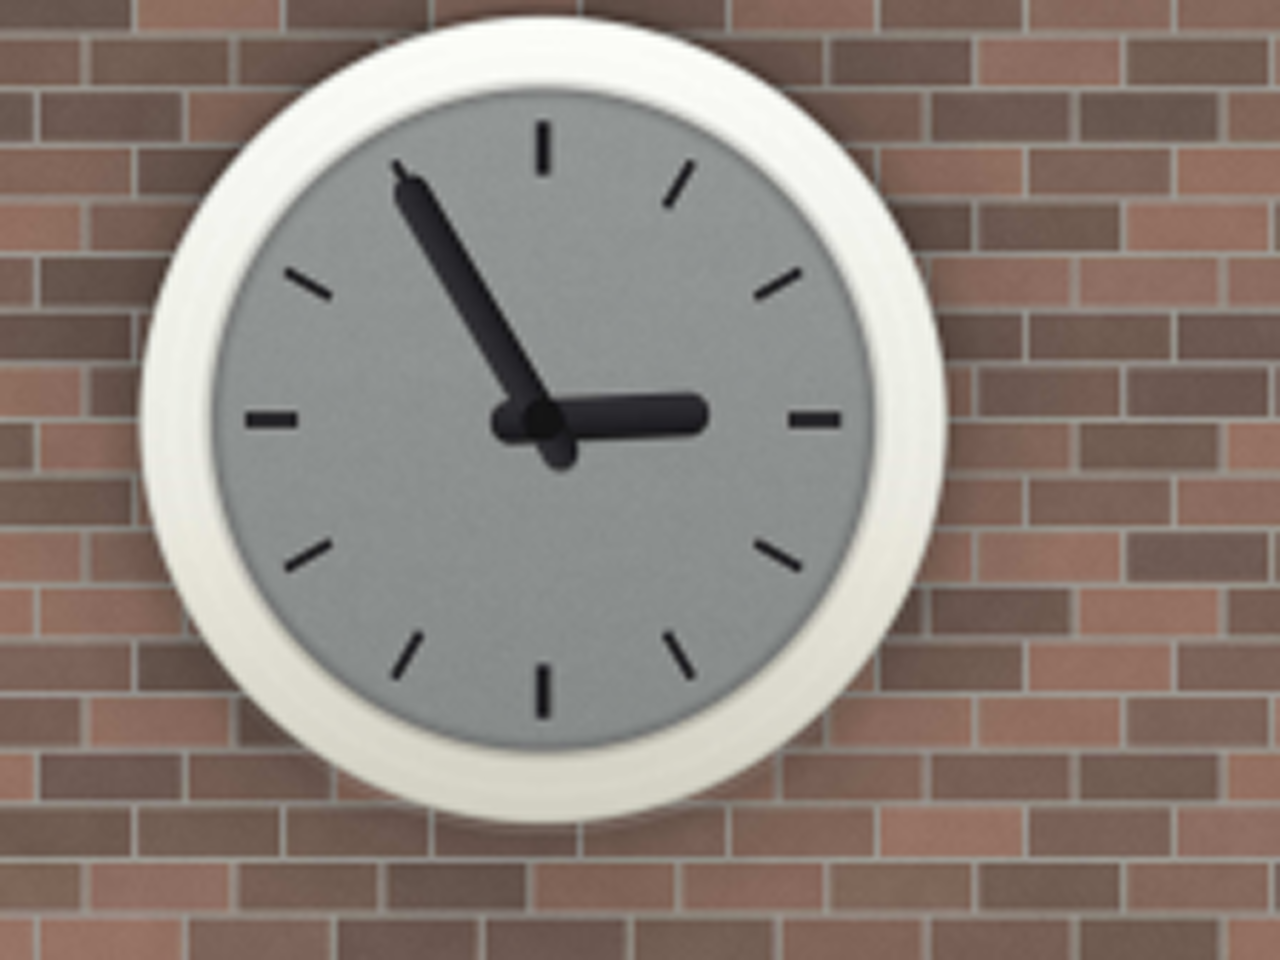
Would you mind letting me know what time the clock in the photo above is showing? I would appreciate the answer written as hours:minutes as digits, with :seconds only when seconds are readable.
2:55
